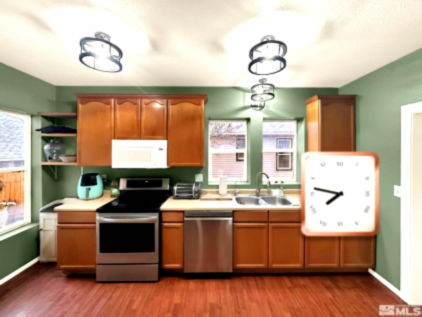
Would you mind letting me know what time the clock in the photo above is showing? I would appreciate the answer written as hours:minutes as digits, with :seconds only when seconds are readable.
7:47
